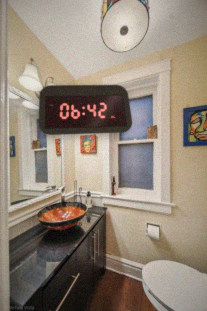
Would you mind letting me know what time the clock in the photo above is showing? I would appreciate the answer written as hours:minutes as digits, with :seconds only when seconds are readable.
6:42
